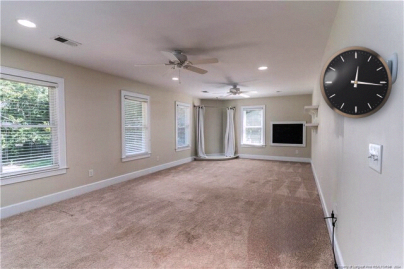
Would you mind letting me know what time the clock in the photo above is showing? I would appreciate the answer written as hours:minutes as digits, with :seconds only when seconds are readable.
12:16
